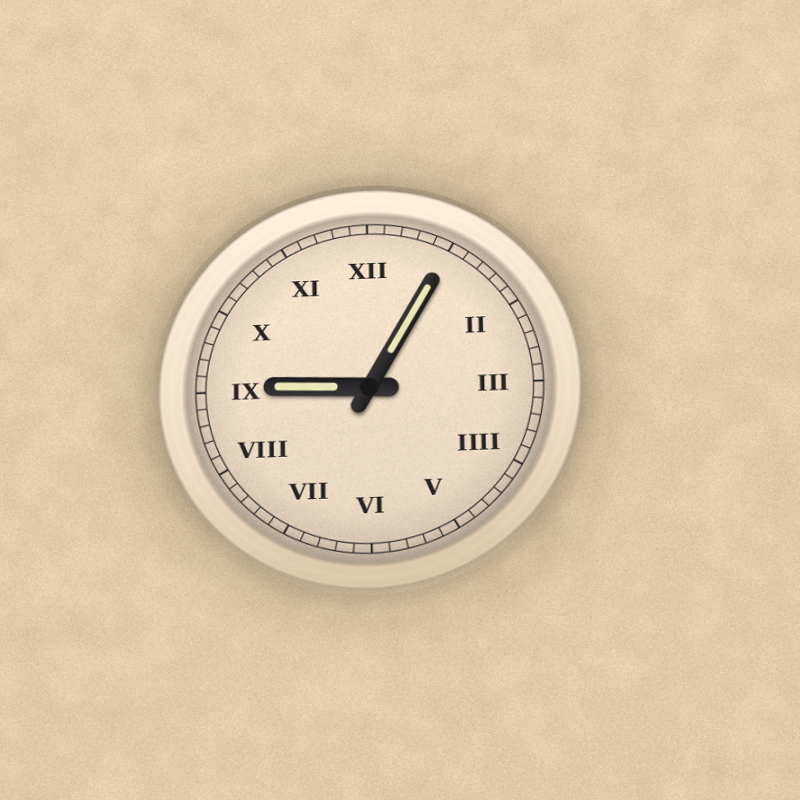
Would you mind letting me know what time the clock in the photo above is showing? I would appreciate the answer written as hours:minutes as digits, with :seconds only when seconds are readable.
9:05
